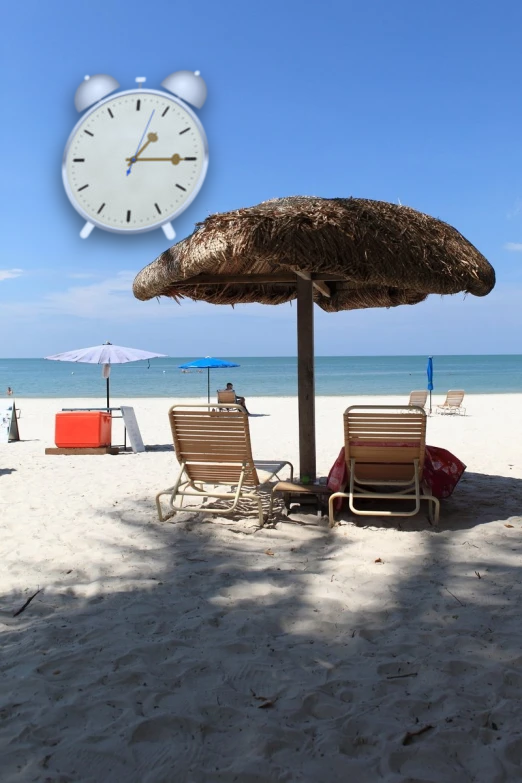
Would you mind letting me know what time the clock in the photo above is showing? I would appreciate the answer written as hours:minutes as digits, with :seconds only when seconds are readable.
1:15:03
